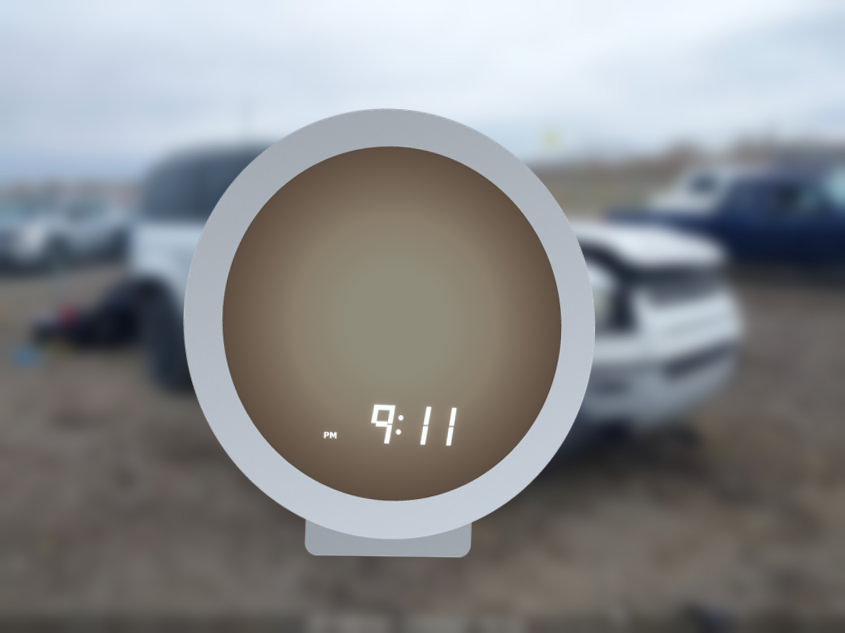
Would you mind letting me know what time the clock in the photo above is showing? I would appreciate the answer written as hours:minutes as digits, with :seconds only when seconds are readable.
9:11
